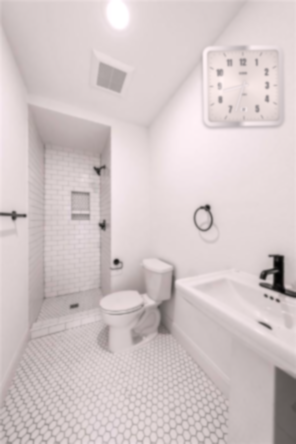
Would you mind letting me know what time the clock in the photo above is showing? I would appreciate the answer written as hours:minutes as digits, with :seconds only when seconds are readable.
8:33
